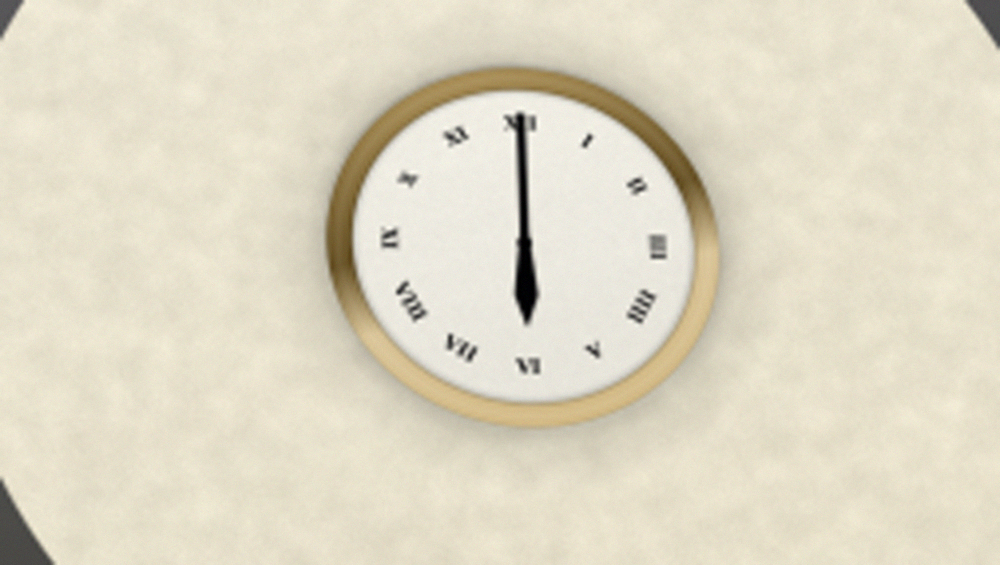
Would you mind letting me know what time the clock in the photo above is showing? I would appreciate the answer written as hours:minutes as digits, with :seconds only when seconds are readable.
6:00
